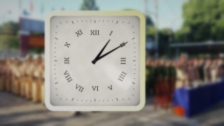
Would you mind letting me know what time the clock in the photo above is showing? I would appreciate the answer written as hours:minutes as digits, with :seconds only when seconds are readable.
1:10
